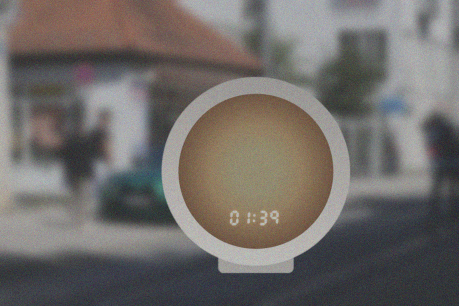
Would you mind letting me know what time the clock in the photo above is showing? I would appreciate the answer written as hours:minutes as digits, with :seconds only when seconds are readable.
1:39
